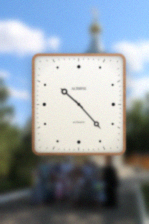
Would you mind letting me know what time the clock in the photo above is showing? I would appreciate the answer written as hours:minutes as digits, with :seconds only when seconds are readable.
10:23
